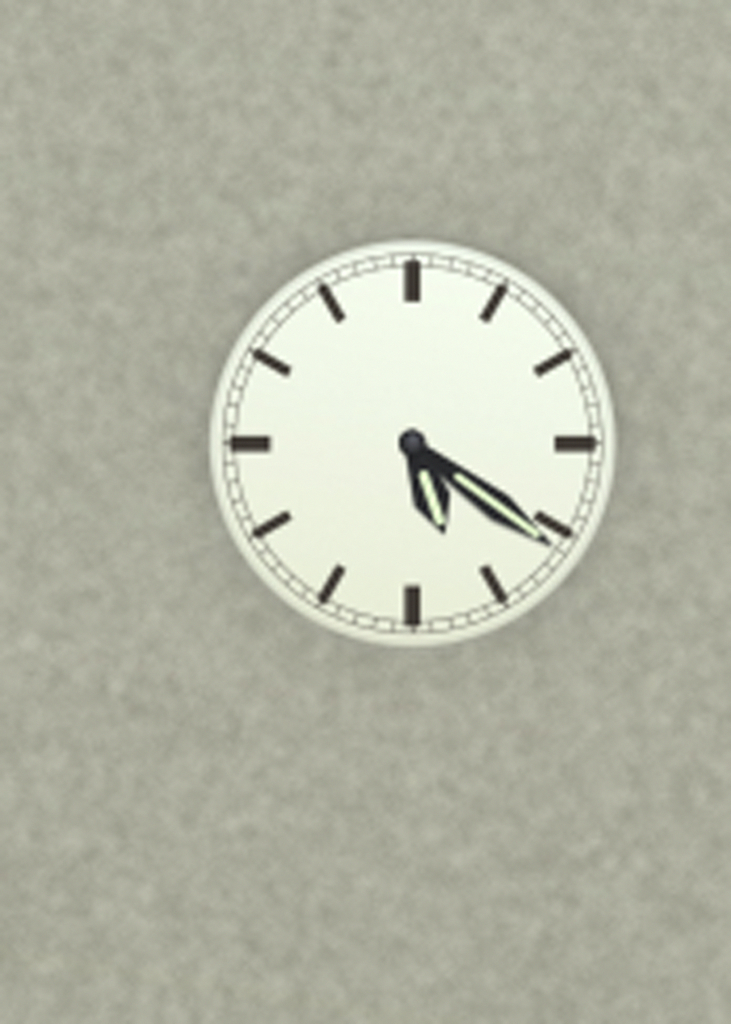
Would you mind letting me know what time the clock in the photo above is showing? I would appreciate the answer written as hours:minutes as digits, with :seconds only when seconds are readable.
5:21
